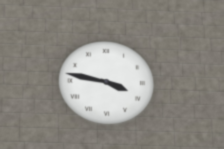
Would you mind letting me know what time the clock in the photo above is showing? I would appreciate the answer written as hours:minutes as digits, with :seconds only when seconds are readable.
3:47
